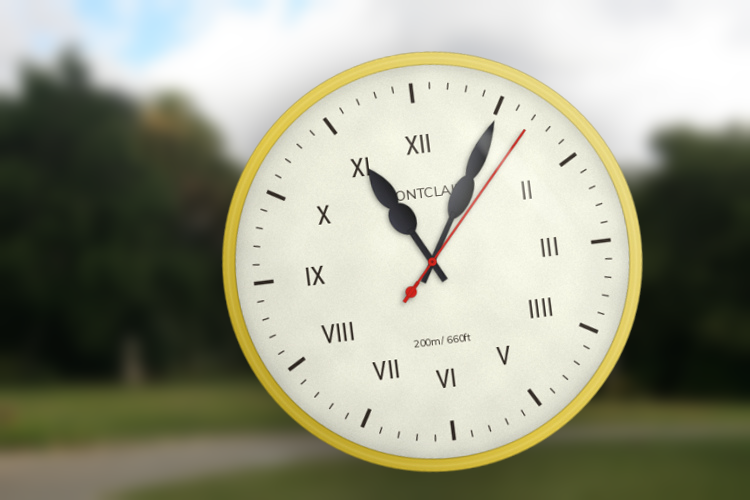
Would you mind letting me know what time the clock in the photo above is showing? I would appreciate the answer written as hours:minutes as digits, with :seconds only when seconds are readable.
11:05:07
